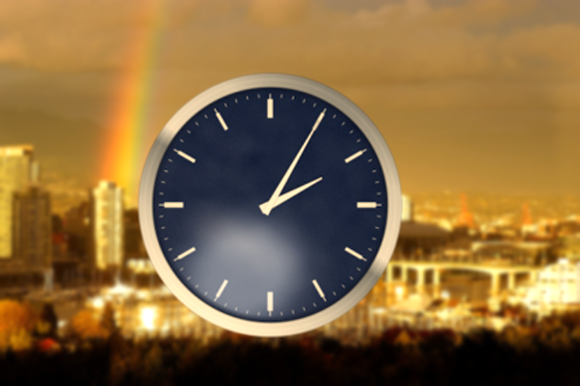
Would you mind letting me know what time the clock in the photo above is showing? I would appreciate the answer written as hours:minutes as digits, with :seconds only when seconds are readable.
2:05
